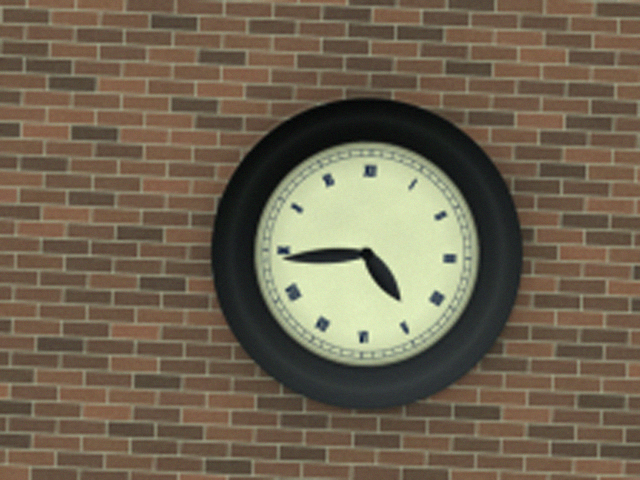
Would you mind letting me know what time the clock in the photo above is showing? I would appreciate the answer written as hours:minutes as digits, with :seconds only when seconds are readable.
4:44
